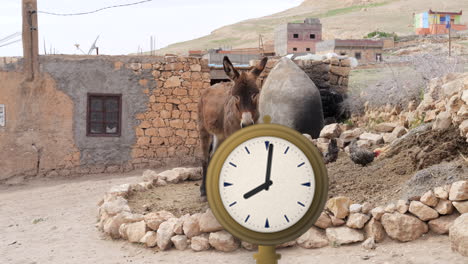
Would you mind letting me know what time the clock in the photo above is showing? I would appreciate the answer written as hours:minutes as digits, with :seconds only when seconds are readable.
8:01
